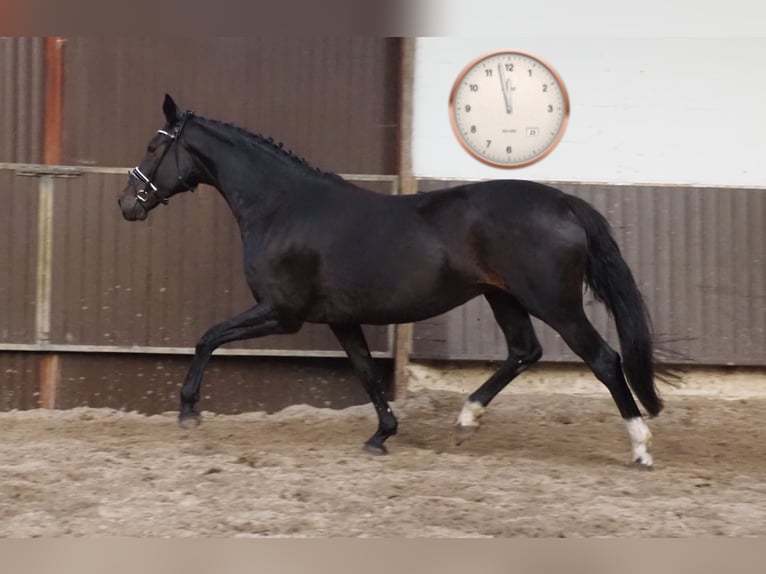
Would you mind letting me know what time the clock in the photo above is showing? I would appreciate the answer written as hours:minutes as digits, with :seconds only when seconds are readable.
11:58
